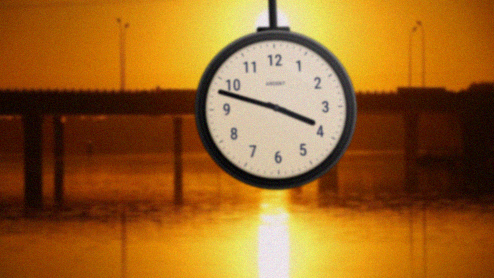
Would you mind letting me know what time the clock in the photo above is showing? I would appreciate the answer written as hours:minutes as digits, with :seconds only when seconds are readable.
3:48
